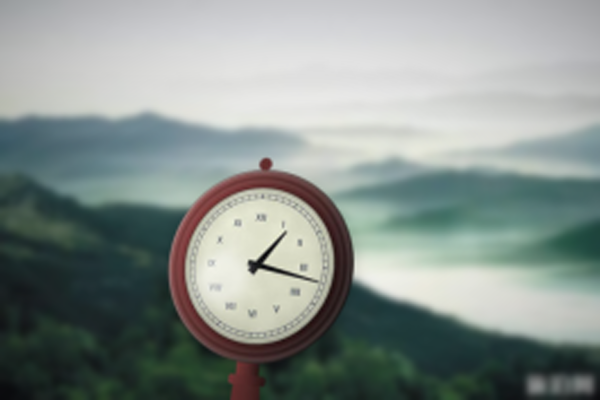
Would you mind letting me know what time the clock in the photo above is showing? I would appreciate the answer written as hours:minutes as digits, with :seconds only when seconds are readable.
1:17
